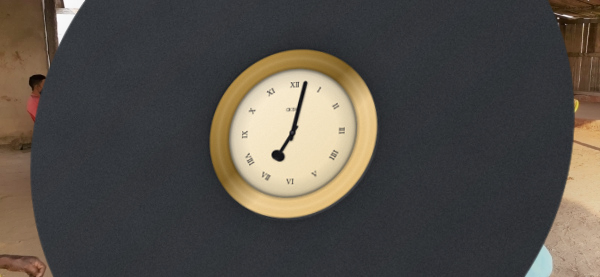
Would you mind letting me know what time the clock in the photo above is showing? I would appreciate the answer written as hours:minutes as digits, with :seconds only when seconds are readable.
7:02
